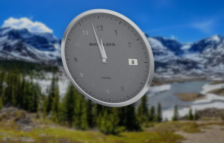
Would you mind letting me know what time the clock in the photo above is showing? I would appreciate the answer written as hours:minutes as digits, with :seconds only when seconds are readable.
11:58
